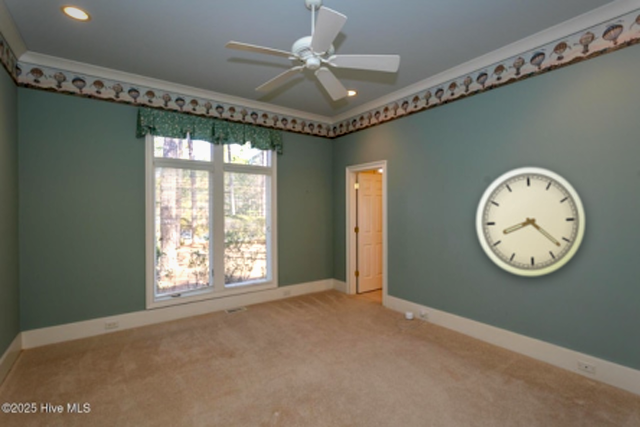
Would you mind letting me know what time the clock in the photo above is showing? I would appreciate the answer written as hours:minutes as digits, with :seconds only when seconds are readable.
8:22
